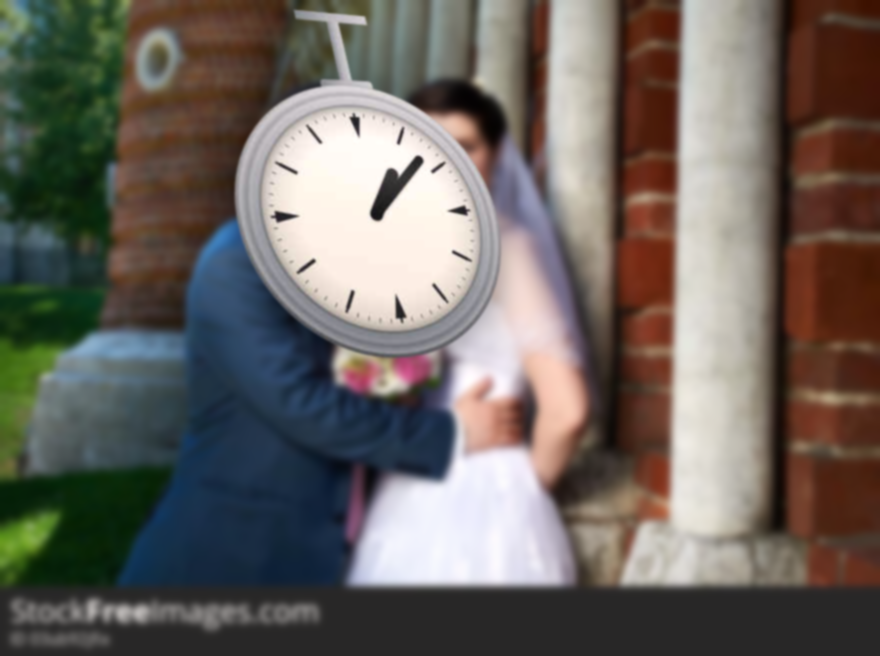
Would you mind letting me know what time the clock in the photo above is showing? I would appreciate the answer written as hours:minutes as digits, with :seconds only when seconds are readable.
1:08
